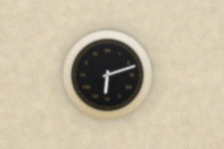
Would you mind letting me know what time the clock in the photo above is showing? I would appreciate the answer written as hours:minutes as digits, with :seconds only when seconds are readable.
6:12
